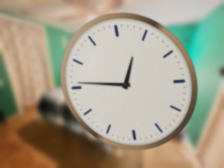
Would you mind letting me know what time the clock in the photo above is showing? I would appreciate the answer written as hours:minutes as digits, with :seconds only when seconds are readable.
12:46
